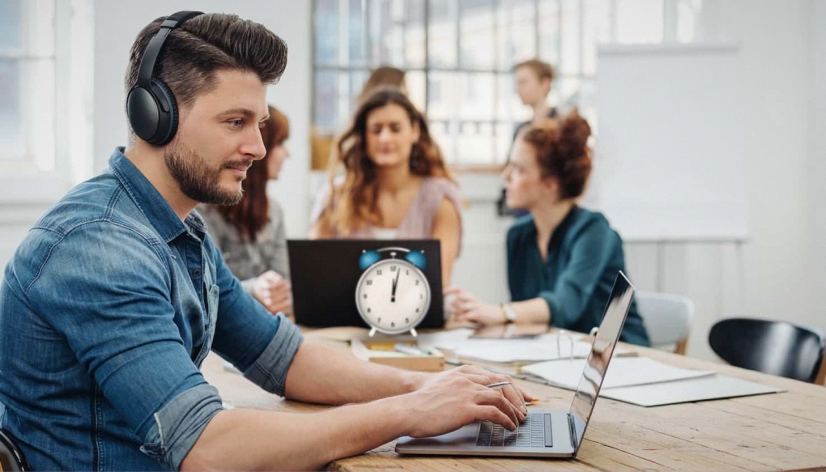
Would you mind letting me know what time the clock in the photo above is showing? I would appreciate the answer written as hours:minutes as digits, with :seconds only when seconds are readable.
12:02
